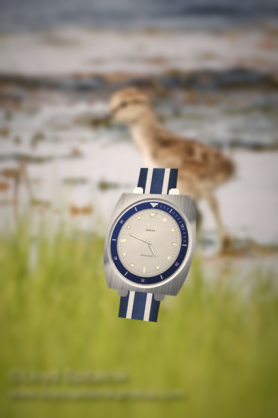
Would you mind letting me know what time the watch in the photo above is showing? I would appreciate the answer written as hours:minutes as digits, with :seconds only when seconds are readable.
4:48
